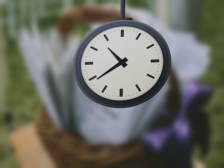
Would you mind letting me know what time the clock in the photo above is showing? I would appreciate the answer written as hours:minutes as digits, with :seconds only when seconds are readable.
10:39
